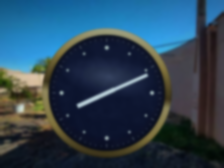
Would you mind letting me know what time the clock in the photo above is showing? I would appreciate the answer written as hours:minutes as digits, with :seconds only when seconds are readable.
8:11
